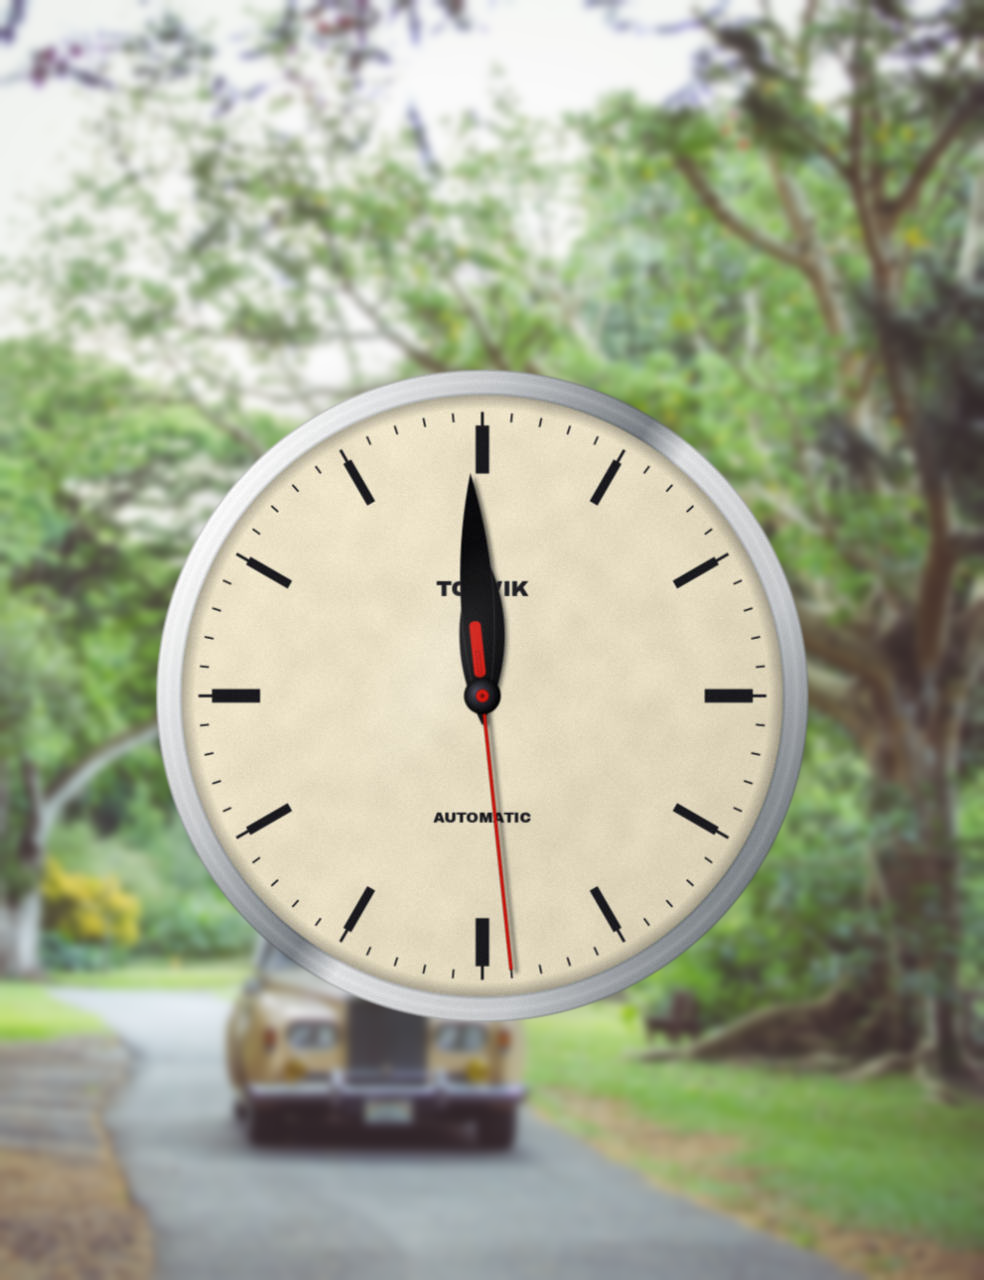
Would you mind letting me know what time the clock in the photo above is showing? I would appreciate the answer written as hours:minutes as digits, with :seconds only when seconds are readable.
11:59:29
